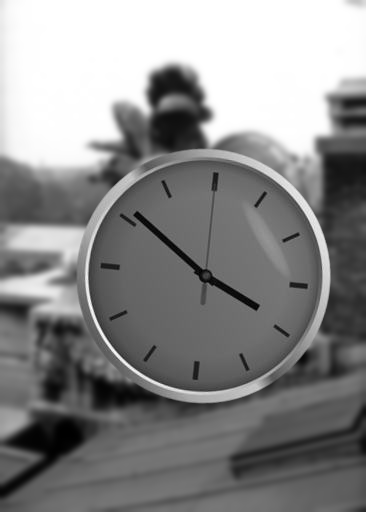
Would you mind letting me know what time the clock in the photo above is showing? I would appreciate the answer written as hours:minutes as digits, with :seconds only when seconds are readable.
3:51:00
